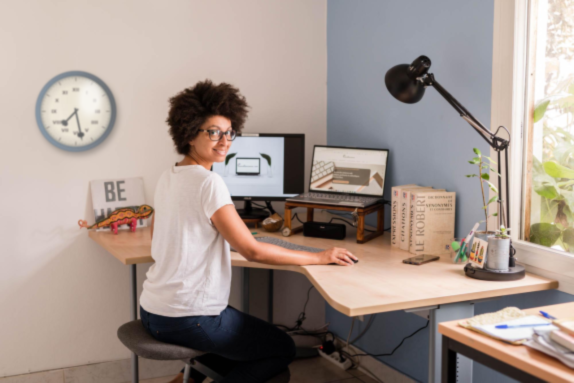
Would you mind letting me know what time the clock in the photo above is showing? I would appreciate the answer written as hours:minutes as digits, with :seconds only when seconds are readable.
7:28
